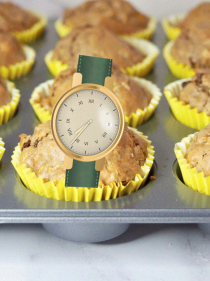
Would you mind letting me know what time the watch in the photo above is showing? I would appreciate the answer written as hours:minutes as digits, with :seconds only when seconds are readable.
7:36
